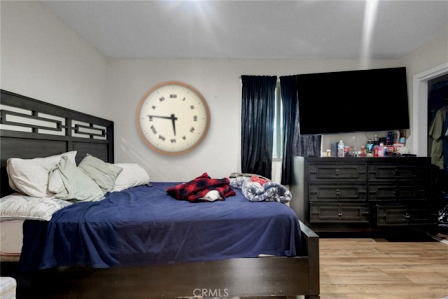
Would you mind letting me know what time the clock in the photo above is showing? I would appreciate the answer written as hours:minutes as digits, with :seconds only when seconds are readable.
5:46
